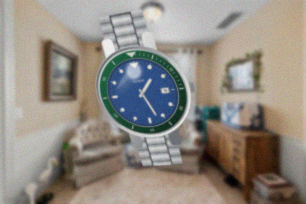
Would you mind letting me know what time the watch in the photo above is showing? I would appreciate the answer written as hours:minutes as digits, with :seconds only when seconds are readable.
1:27
